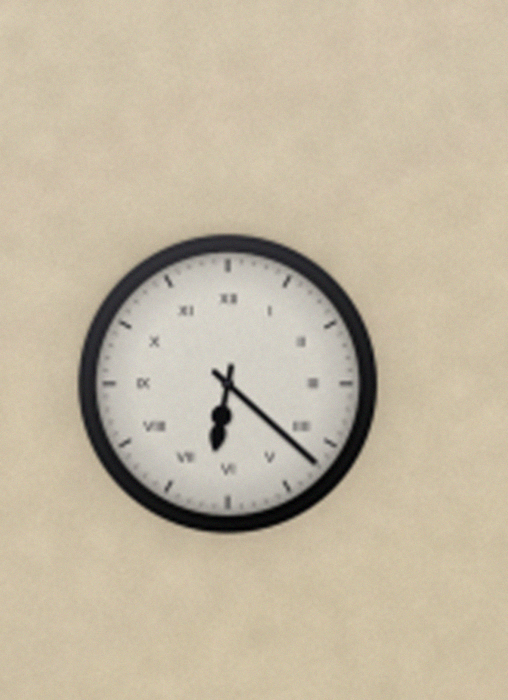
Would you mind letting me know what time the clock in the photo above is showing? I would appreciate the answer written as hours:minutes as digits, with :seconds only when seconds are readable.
6:22
